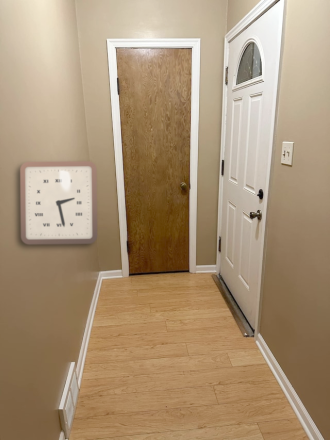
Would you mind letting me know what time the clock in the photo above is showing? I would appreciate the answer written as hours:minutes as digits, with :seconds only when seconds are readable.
2:28
